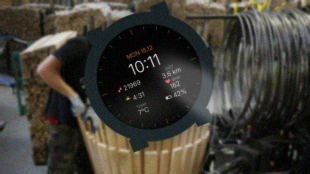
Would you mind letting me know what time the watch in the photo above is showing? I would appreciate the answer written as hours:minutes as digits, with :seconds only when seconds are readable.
10:11
